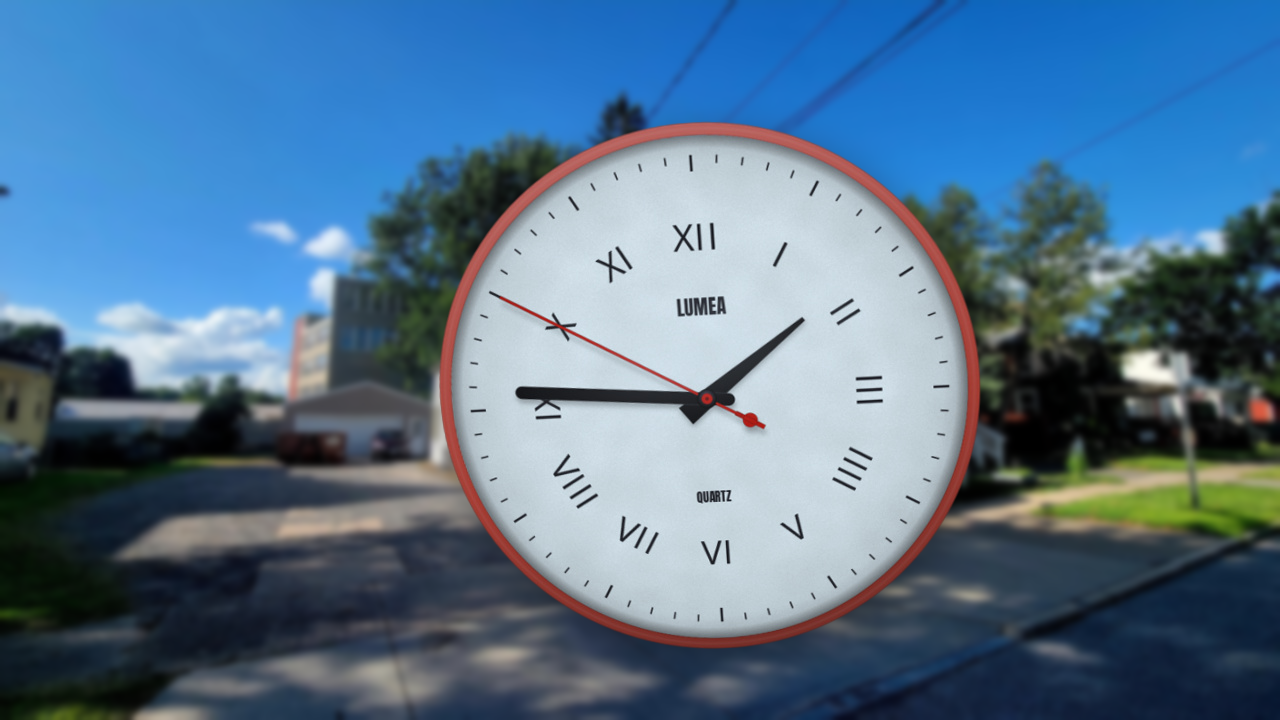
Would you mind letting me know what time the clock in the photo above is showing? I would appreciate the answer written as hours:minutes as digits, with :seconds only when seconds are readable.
1:45:50
